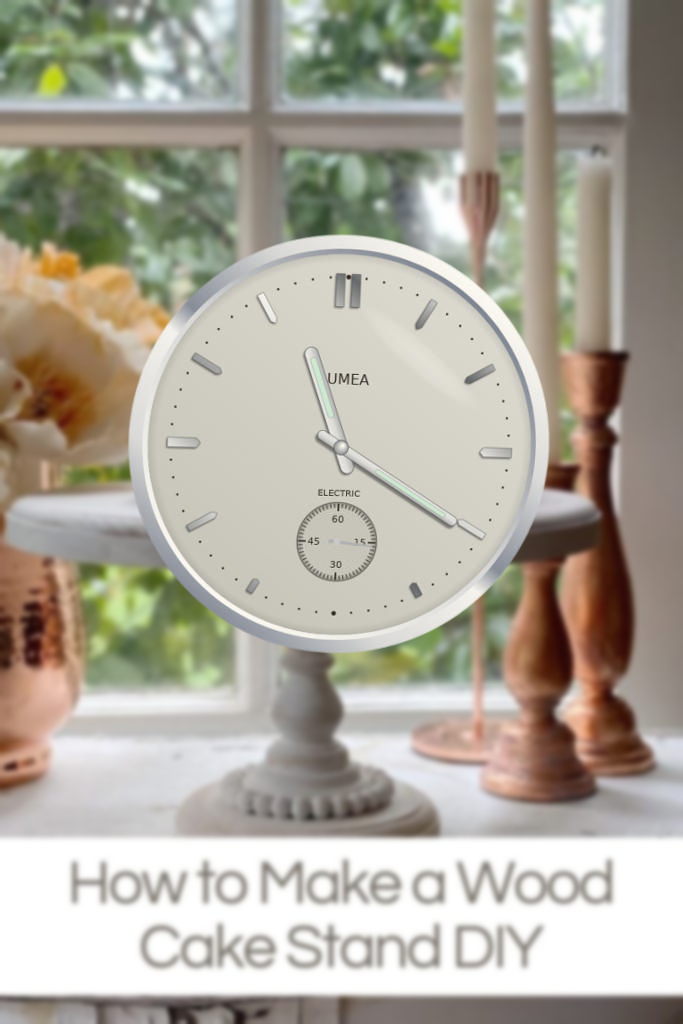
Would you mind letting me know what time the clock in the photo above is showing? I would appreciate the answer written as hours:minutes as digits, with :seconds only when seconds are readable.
11:20:16
